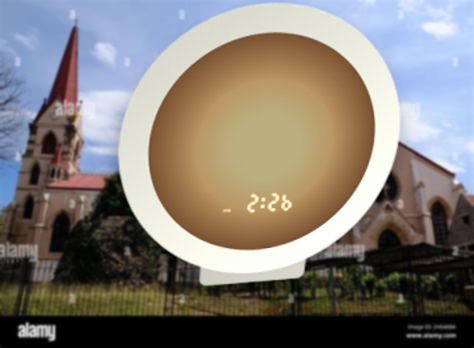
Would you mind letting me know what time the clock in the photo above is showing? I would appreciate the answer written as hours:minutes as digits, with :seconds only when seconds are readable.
2:26
